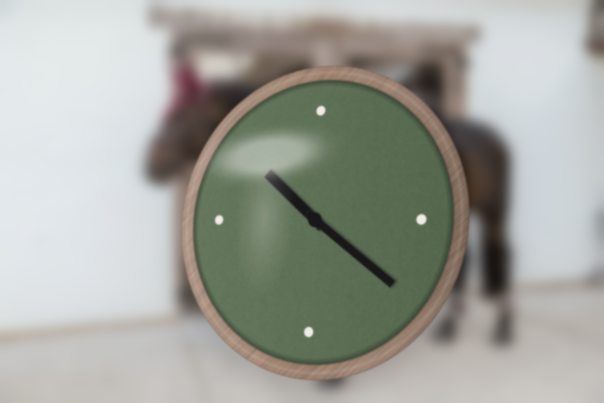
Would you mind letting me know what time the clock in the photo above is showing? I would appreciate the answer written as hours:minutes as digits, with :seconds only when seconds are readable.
10:21
